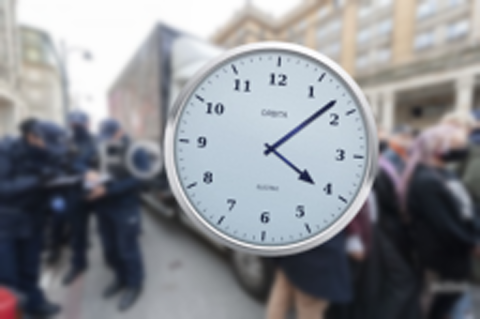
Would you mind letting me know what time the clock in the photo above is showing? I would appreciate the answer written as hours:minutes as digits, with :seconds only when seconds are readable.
4:08
